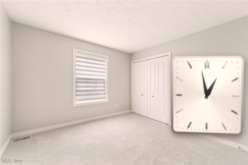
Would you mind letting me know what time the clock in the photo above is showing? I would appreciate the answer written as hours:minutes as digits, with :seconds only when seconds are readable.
12:58
